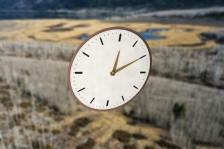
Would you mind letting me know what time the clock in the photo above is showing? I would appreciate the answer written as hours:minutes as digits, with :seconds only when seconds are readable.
12:10
